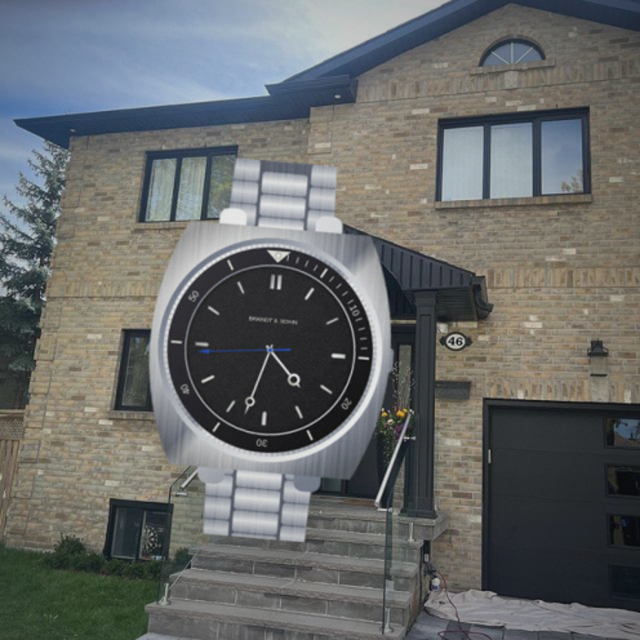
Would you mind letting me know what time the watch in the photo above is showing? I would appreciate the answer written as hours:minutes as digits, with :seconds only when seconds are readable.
4:32:44
